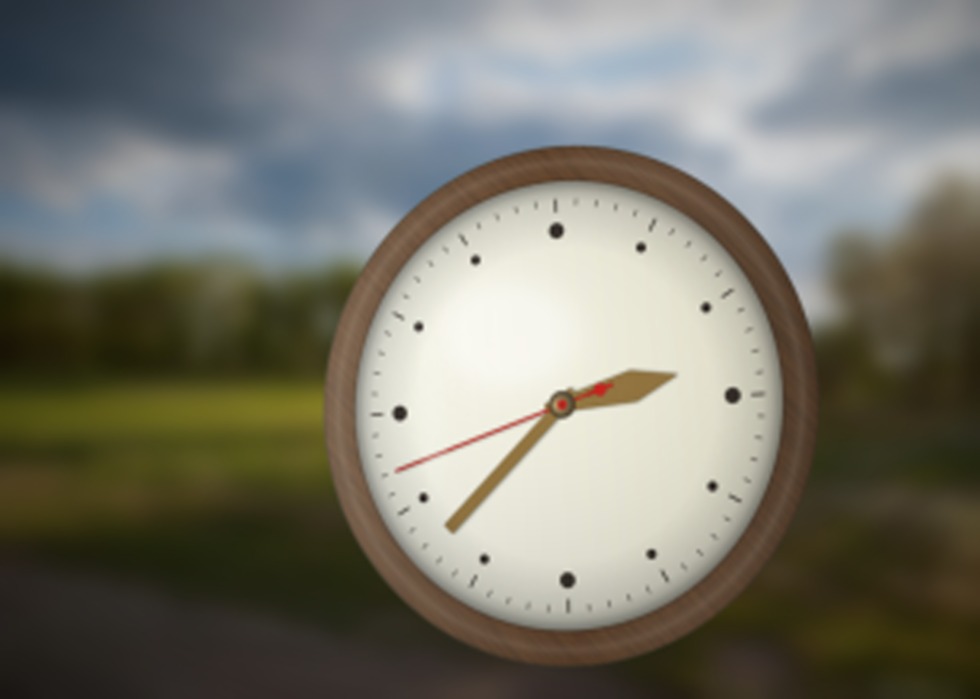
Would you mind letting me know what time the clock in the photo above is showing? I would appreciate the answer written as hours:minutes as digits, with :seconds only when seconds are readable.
2:37:42
